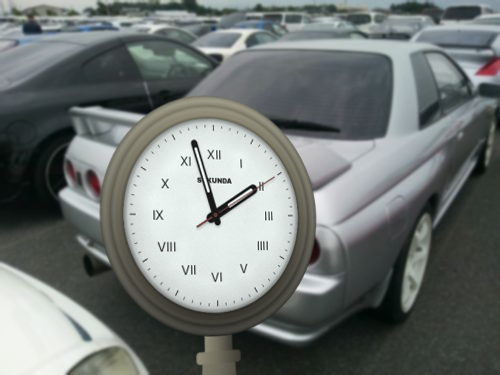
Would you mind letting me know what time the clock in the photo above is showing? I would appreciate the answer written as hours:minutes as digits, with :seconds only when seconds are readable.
1:57:10
